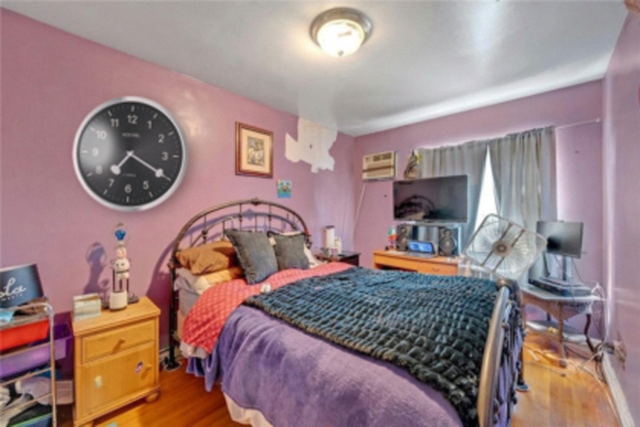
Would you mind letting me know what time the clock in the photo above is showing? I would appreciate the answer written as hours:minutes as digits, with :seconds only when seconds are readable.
7:20
